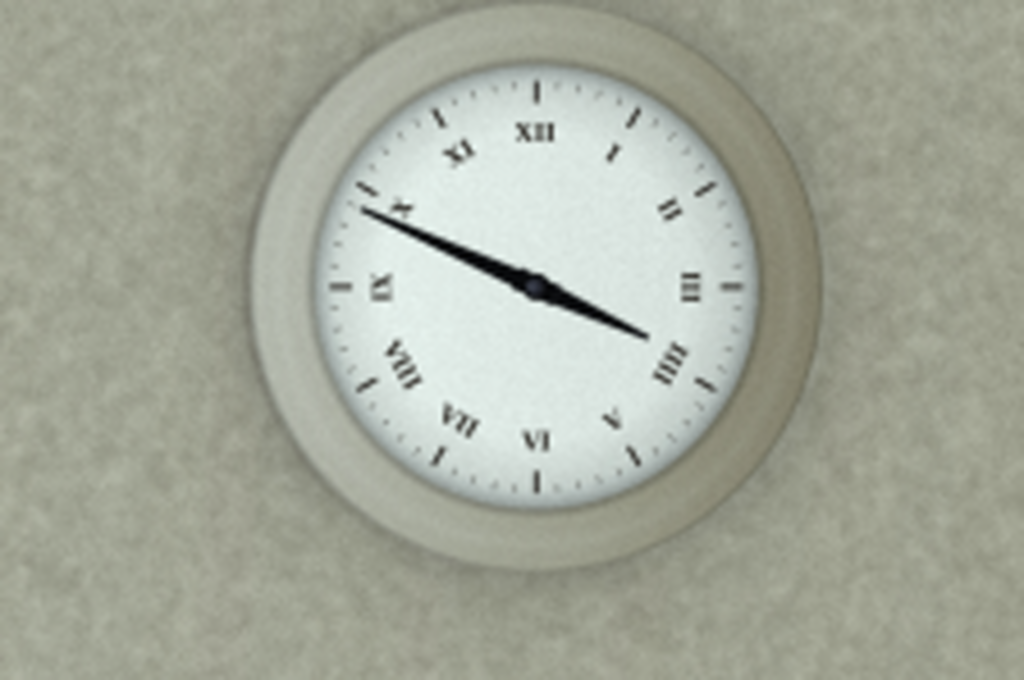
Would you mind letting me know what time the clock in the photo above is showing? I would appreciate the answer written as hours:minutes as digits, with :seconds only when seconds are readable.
3:49
